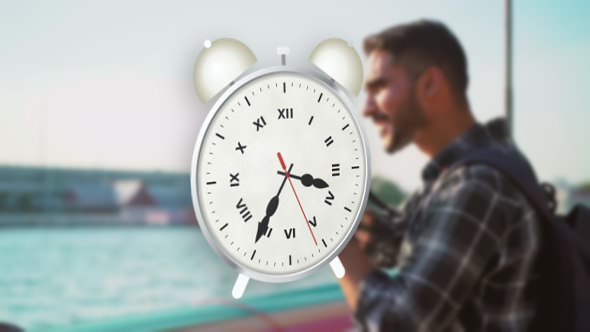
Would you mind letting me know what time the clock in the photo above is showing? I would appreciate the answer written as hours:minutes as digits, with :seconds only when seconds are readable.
3:35:26
